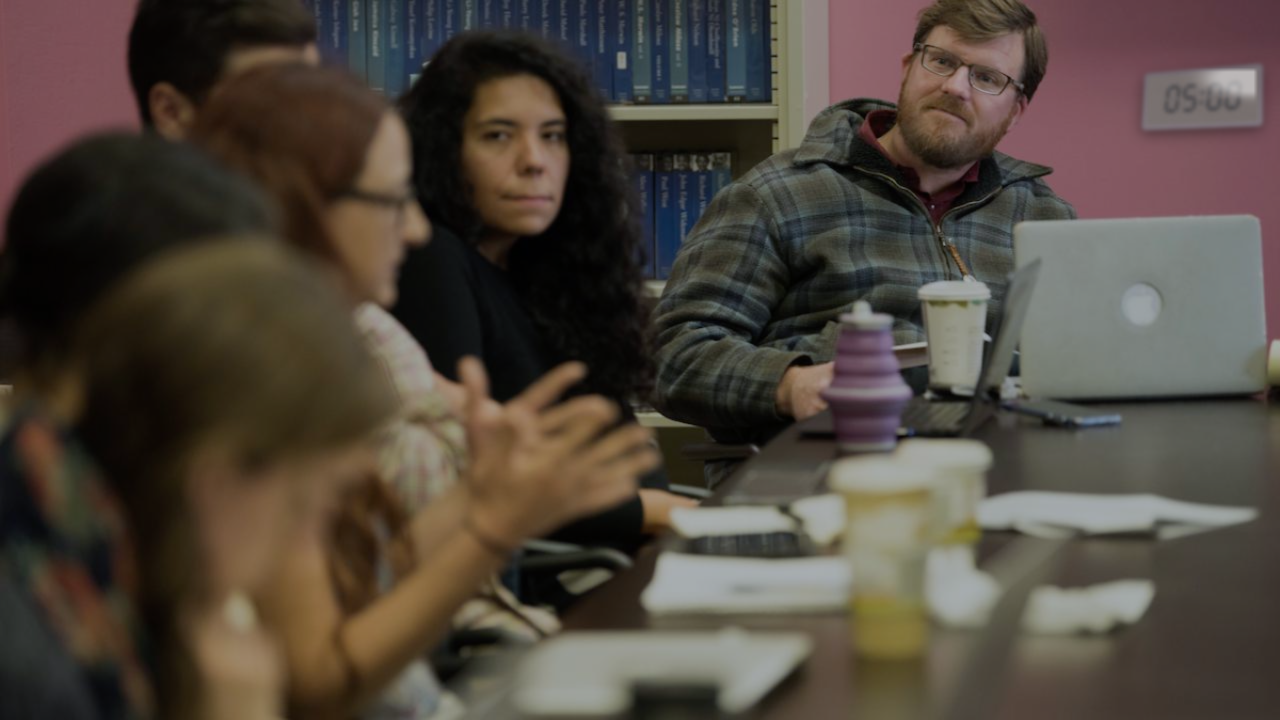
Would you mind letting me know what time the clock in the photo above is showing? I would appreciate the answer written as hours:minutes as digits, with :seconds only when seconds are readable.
5:00
